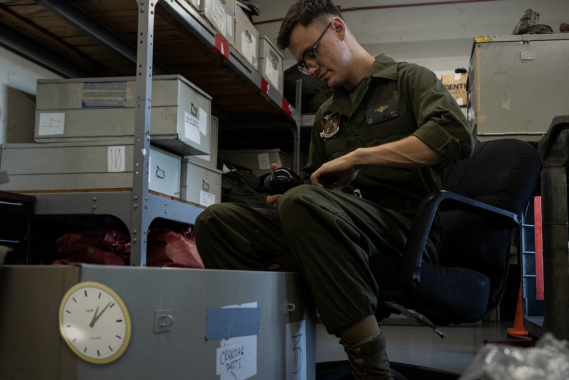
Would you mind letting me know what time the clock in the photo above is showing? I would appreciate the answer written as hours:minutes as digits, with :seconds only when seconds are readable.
1:09
